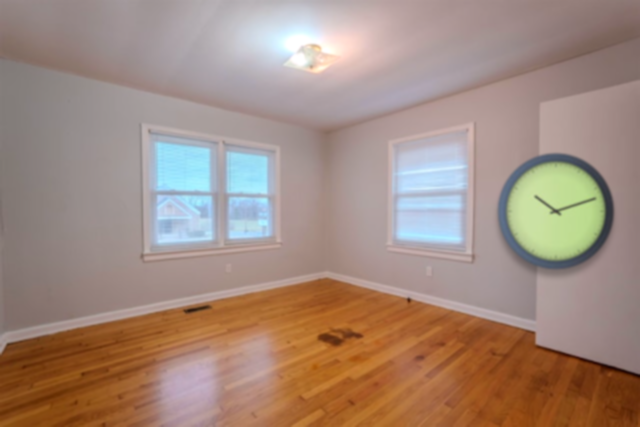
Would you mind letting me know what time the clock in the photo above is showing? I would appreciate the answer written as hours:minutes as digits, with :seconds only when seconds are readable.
10:12
